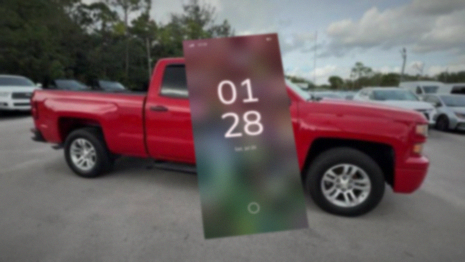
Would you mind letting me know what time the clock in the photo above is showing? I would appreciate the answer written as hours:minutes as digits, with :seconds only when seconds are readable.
1:28
